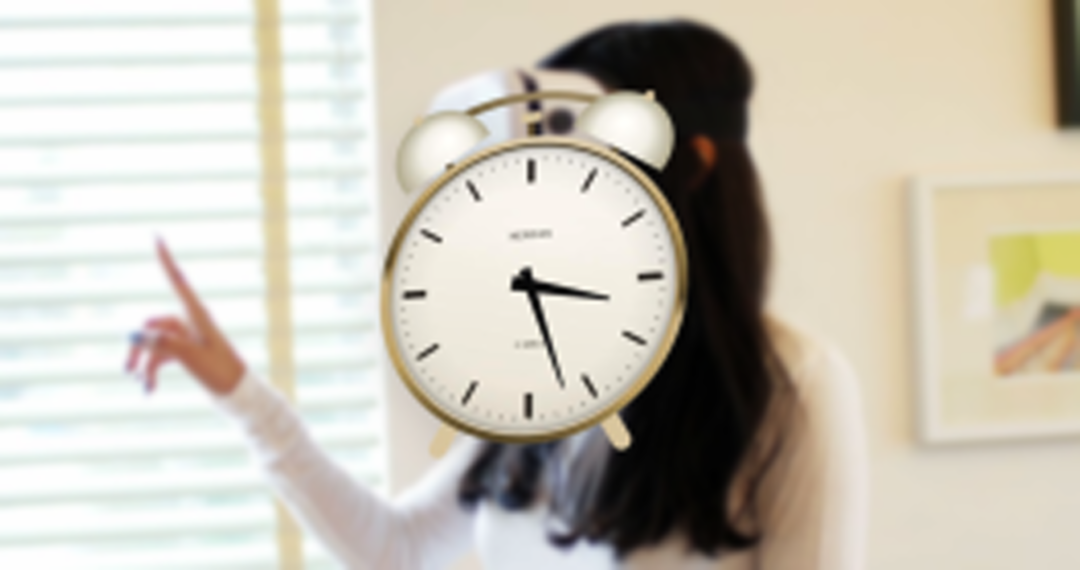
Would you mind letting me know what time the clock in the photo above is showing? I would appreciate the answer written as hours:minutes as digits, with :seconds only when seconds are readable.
3:27
